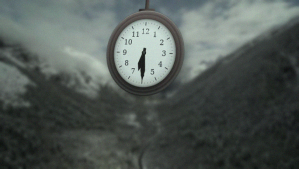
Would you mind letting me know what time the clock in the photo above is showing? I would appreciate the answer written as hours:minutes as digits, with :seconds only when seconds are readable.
6:30
